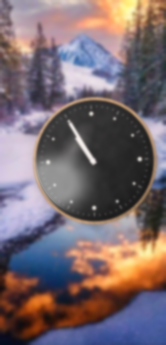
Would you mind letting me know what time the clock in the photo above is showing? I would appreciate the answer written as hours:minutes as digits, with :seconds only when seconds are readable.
10:55
